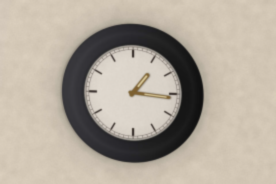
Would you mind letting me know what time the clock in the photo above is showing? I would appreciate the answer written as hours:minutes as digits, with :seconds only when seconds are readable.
1:16
